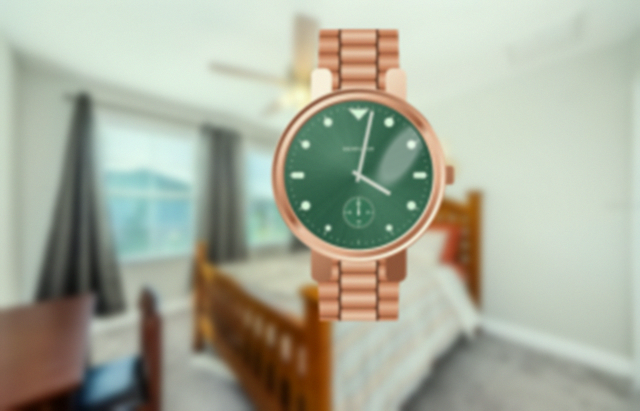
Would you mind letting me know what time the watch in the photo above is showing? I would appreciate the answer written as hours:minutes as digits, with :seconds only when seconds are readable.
4:02
